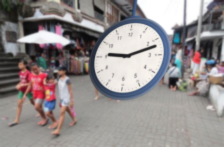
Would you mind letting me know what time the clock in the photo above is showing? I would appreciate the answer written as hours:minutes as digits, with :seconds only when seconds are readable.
9:12
